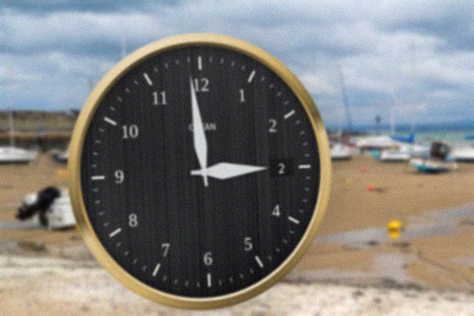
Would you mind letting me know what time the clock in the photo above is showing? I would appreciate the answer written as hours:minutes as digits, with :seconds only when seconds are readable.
2:59
